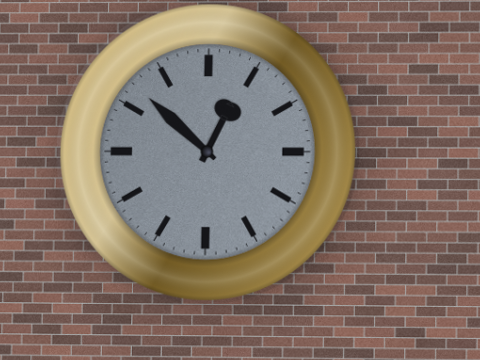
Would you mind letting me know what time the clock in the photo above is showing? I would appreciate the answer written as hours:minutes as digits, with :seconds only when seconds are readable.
12:52
